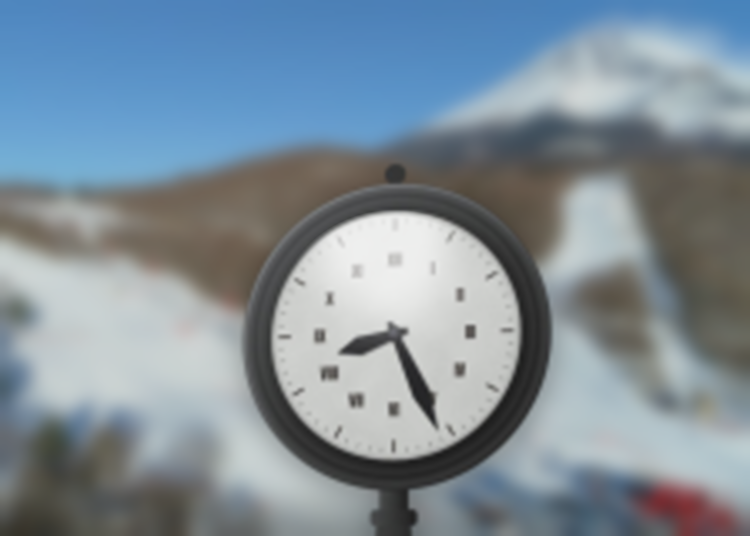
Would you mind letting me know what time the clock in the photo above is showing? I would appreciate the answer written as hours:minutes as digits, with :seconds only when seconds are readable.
8:26
